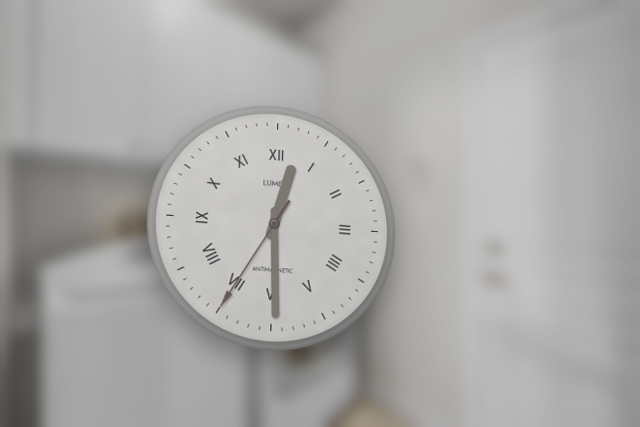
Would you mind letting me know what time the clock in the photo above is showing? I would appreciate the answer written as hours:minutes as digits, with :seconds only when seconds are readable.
12:29:35
